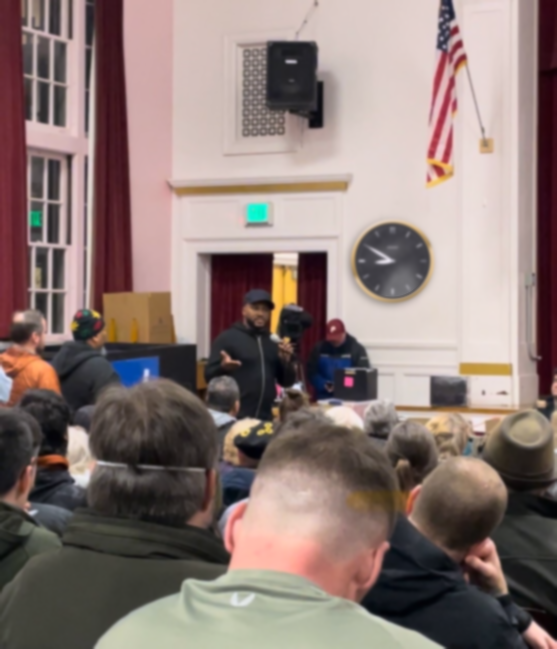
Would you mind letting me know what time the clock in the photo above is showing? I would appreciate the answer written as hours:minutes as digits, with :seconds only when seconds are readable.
8:50
